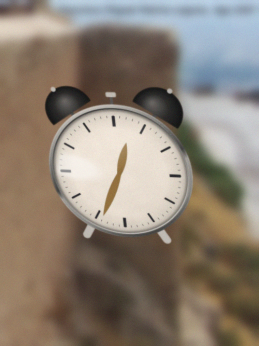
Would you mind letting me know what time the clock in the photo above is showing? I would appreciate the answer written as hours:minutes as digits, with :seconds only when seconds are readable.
12:34
